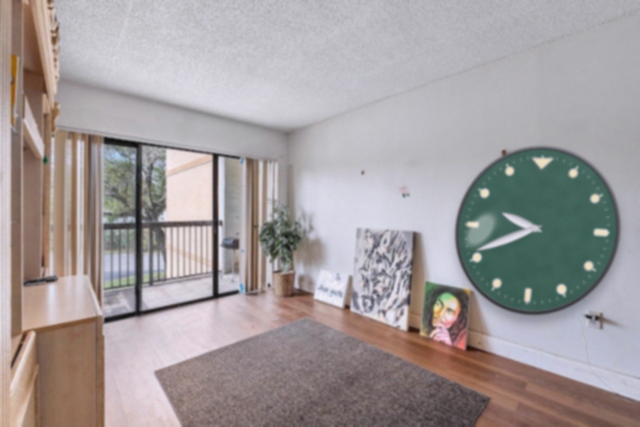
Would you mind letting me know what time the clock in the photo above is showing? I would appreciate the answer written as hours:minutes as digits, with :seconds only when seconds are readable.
9:41
